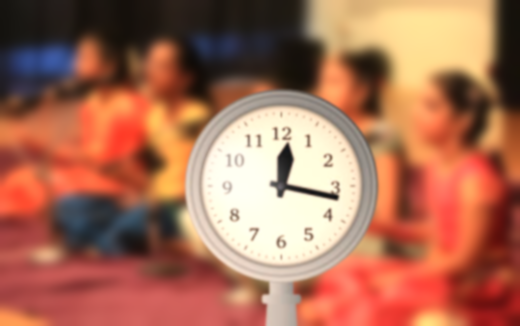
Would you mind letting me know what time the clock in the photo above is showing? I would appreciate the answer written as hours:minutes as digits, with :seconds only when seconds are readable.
12:17
